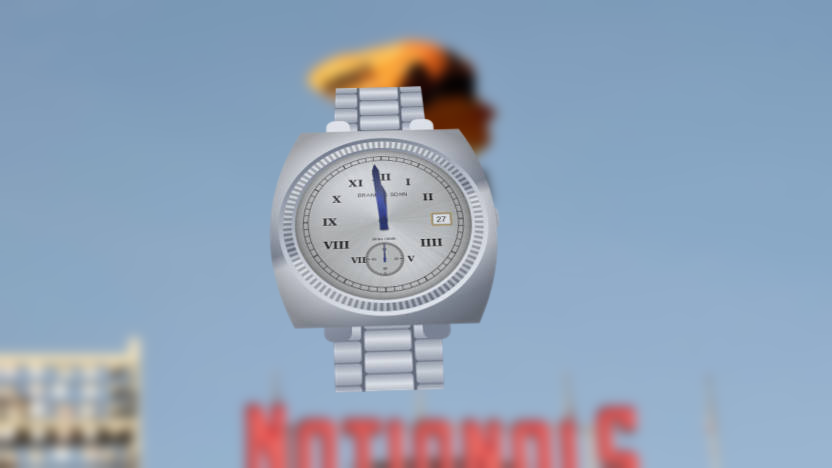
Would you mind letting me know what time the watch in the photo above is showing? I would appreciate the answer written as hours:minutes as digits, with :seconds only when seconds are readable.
11:59
